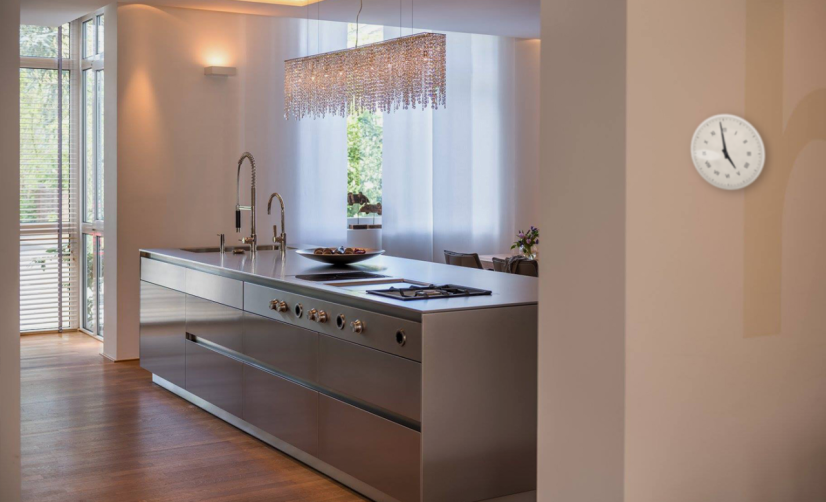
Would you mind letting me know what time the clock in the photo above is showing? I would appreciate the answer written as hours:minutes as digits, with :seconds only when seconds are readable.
4:59
